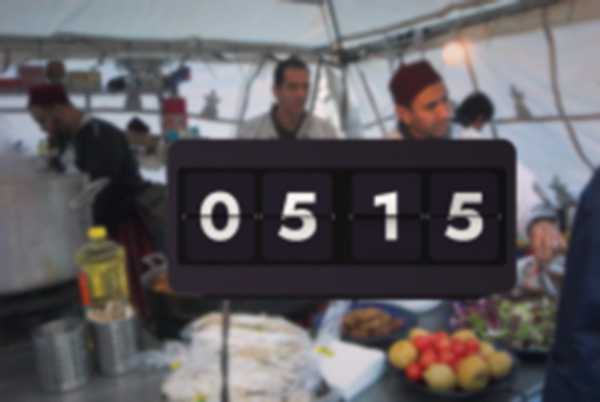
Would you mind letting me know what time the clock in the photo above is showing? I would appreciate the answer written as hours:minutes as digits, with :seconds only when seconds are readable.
5:15
